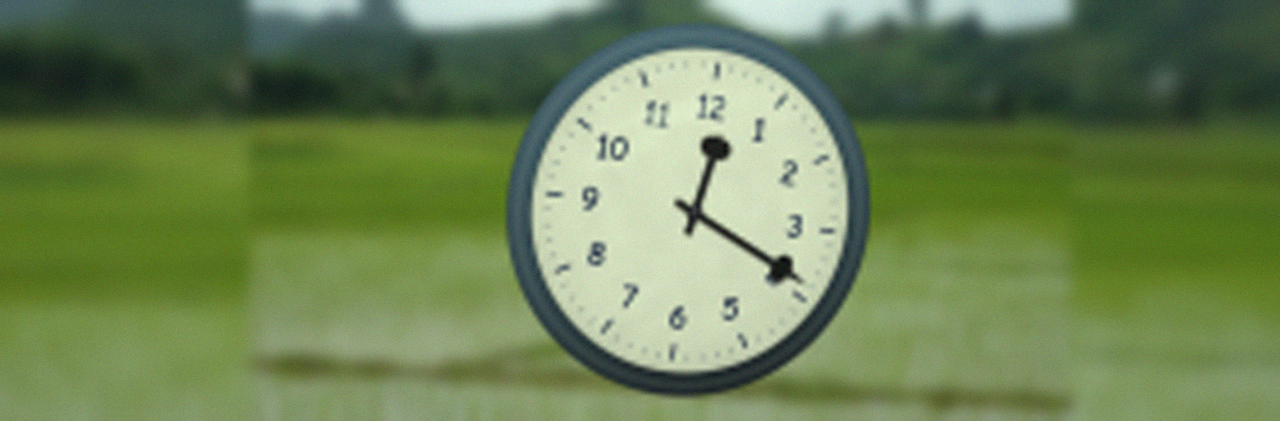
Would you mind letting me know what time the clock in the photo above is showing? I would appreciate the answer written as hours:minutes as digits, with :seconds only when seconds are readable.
12:19
